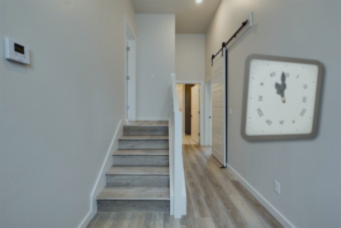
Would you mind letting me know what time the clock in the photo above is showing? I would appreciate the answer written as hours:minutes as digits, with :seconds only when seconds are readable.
10:59
